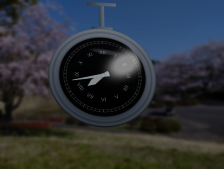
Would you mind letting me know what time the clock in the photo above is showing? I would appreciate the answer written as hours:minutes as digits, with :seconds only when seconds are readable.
7:43
